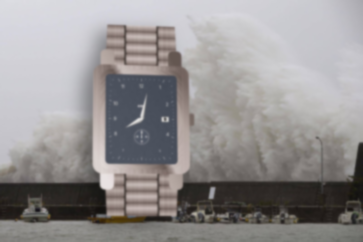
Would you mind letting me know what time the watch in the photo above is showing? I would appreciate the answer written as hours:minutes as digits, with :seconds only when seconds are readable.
8:02
